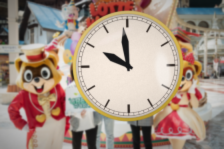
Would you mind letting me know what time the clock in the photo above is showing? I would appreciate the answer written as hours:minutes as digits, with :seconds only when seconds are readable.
9:59
